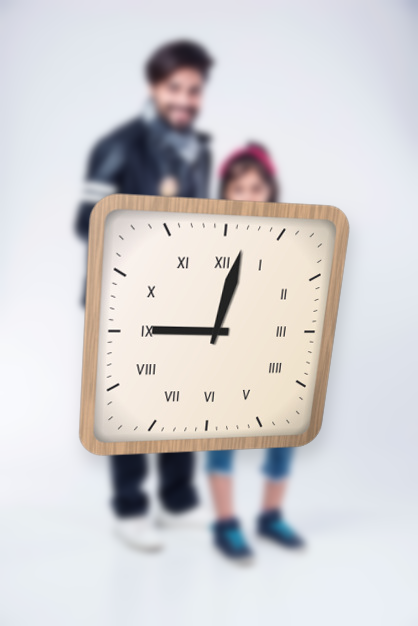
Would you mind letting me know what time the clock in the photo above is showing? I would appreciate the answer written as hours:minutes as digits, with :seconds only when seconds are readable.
9:02
